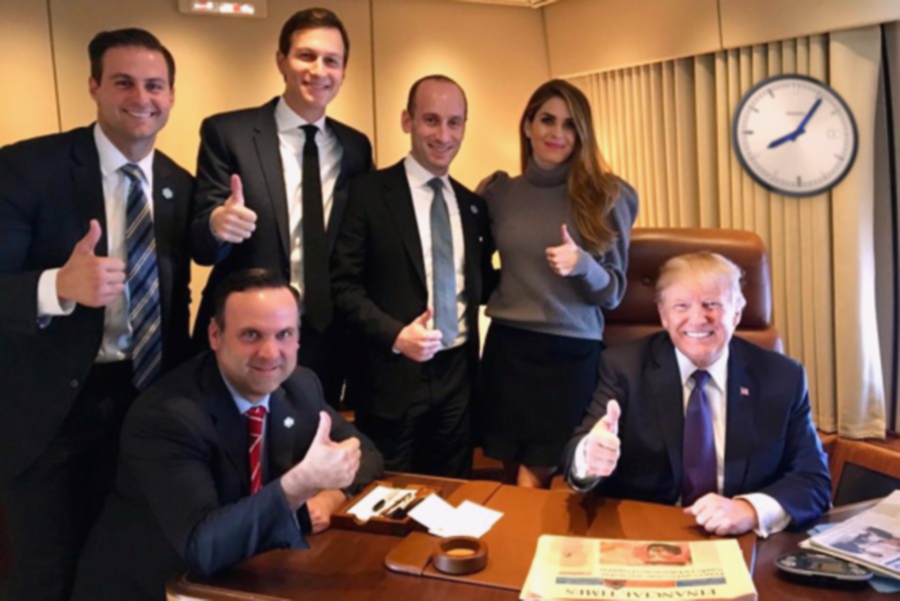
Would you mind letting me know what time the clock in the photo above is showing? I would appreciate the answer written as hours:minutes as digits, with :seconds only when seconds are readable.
8:06
